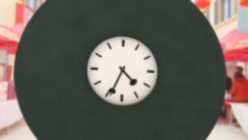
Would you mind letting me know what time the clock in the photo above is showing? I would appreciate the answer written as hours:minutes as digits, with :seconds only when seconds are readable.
4:34
